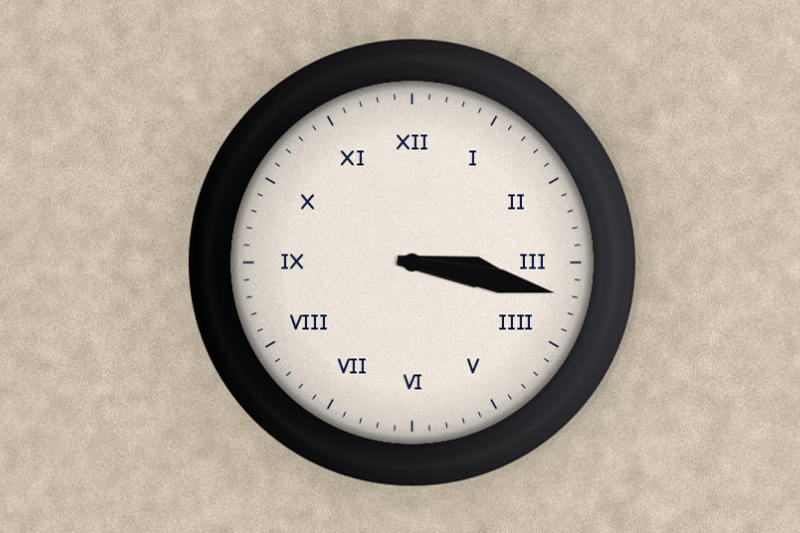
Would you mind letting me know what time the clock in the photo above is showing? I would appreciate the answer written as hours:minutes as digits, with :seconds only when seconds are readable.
3:17
